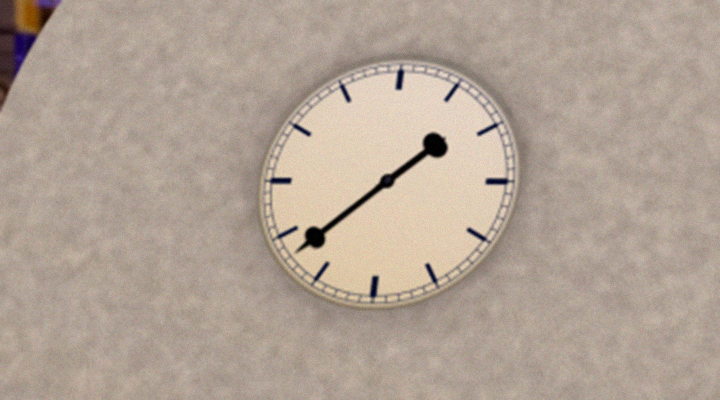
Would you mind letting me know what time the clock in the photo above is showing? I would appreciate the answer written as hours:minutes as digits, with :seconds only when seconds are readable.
1:38
